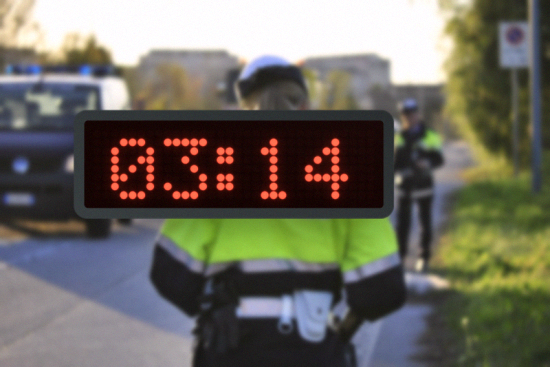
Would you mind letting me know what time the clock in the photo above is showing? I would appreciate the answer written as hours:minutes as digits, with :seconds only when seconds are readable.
3:14
